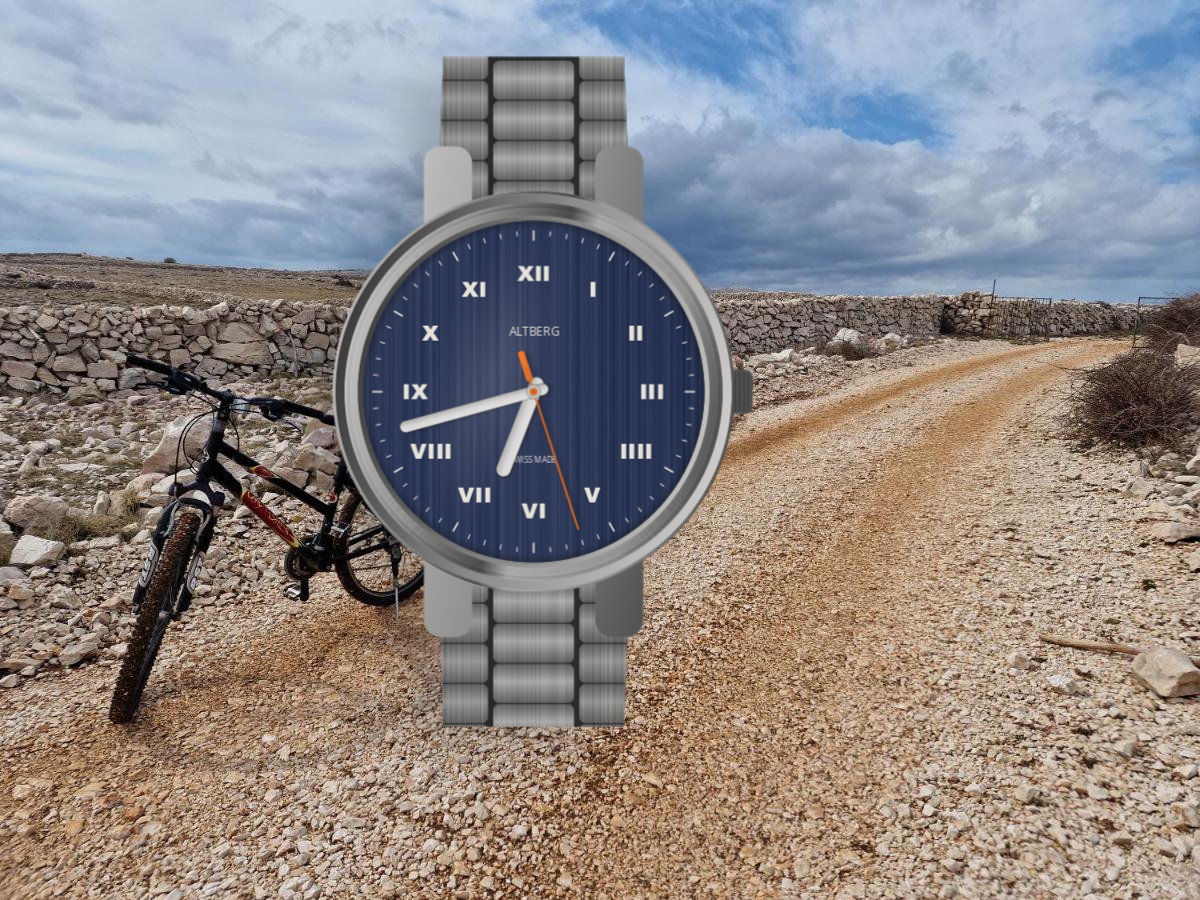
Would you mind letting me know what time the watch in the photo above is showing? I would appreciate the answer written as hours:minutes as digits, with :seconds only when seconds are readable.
6:42:27
